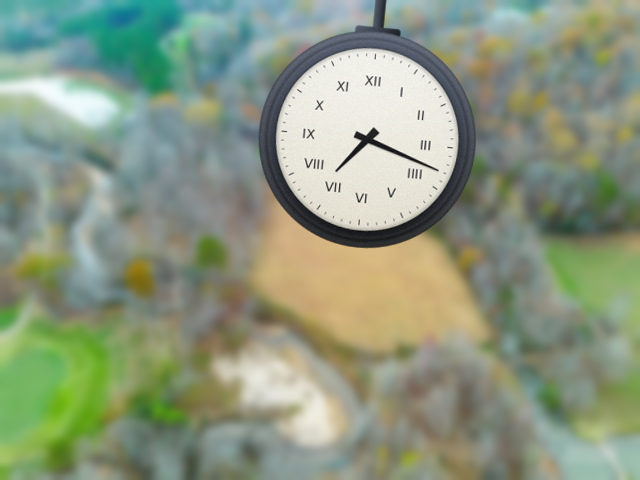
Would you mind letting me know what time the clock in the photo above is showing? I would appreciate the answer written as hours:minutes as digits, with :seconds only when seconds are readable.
7:18
